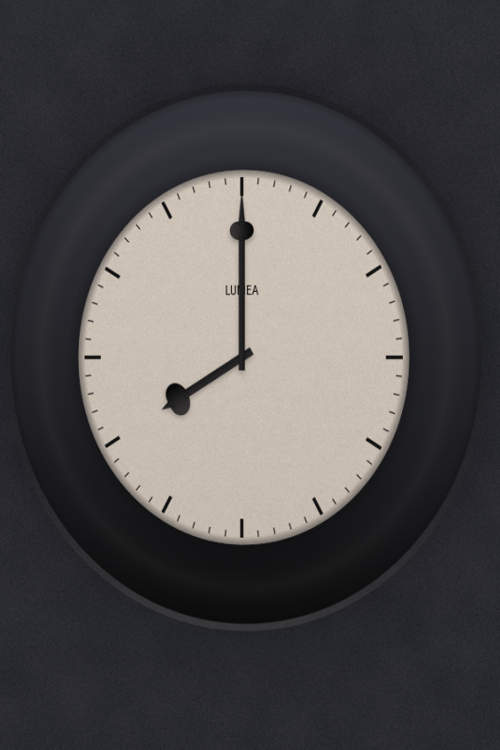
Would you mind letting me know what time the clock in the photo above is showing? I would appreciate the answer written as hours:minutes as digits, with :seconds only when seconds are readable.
8:00
